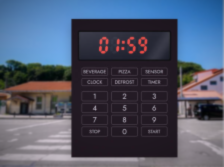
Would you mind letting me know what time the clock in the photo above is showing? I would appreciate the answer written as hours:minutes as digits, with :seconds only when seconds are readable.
1:59
